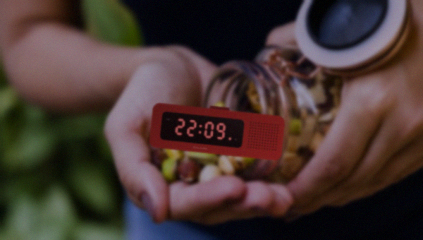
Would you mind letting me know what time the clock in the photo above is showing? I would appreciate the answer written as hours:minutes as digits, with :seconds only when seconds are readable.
22:09
